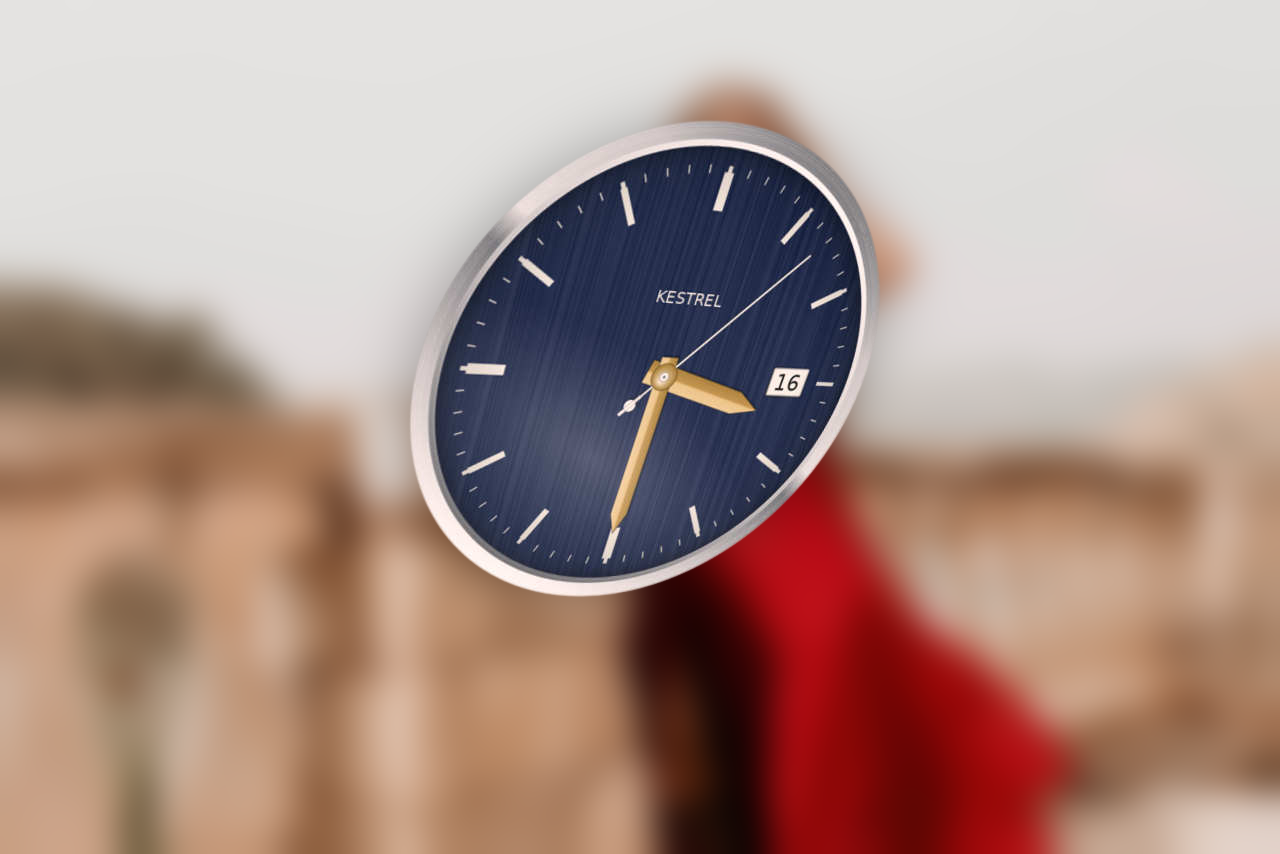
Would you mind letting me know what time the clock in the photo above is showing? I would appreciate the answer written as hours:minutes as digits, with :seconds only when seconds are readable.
3:30:07
